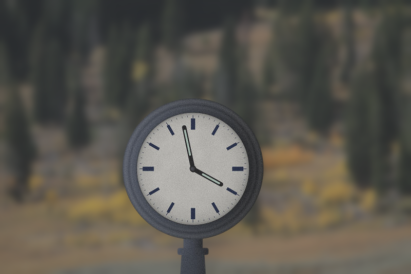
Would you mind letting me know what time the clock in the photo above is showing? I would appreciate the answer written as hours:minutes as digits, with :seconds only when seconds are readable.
3:58
